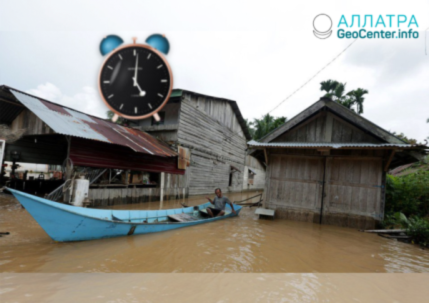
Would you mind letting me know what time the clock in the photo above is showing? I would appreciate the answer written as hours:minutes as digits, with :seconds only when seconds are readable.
5:01
